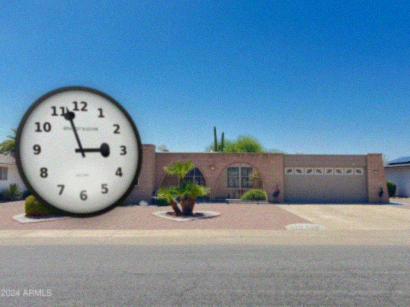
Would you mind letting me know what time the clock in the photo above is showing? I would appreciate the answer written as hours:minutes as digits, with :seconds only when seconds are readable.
2:57
